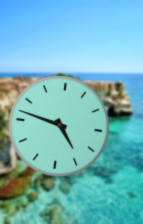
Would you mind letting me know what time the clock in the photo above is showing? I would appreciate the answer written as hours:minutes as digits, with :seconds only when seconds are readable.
4:47
